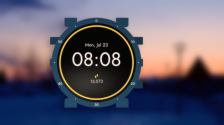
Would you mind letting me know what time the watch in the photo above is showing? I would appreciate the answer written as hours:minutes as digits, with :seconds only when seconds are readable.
8:08
